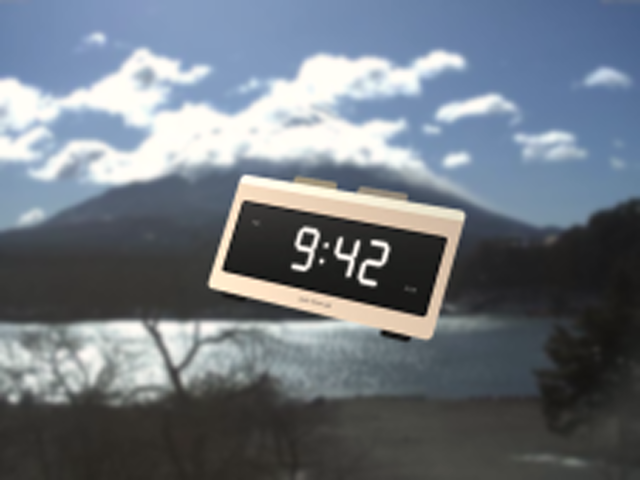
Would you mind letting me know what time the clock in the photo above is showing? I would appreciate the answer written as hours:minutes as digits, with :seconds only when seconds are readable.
9:42
